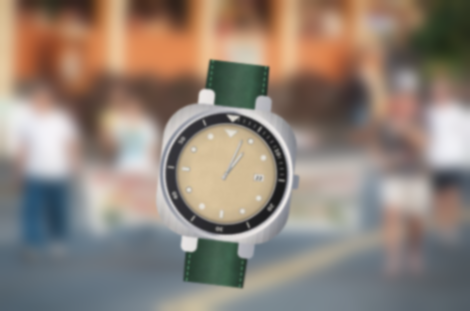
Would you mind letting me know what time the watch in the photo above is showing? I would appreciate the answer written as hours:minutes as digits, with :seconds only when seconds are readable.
1:03
